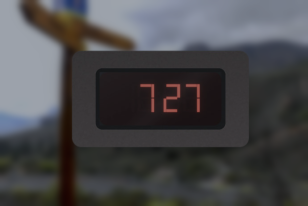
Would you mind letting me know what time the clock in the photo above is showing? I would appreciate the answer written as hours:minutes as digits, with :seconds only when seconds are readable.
7:27
